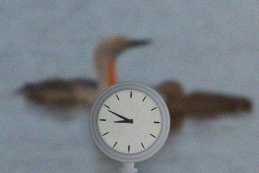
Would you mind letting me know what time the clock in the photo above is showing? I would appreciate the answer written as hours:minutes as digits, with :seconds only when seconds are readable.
8:49
